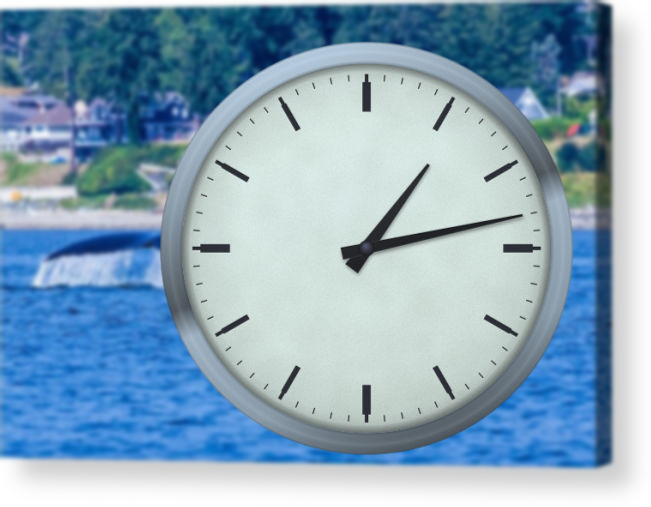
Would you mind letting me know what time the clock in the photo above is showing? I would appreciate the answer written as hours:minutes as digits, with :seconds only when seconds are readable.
1:13
